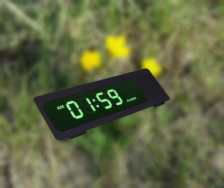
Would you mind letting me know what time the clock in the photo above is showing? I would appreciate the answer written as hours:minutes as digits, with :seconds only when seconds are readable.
1:59
